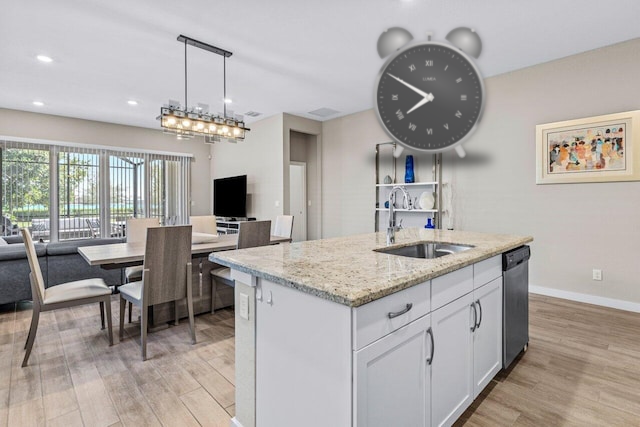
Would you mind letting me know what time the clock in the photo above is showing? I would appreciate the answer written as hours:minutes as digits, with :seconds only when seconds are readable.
7:50
